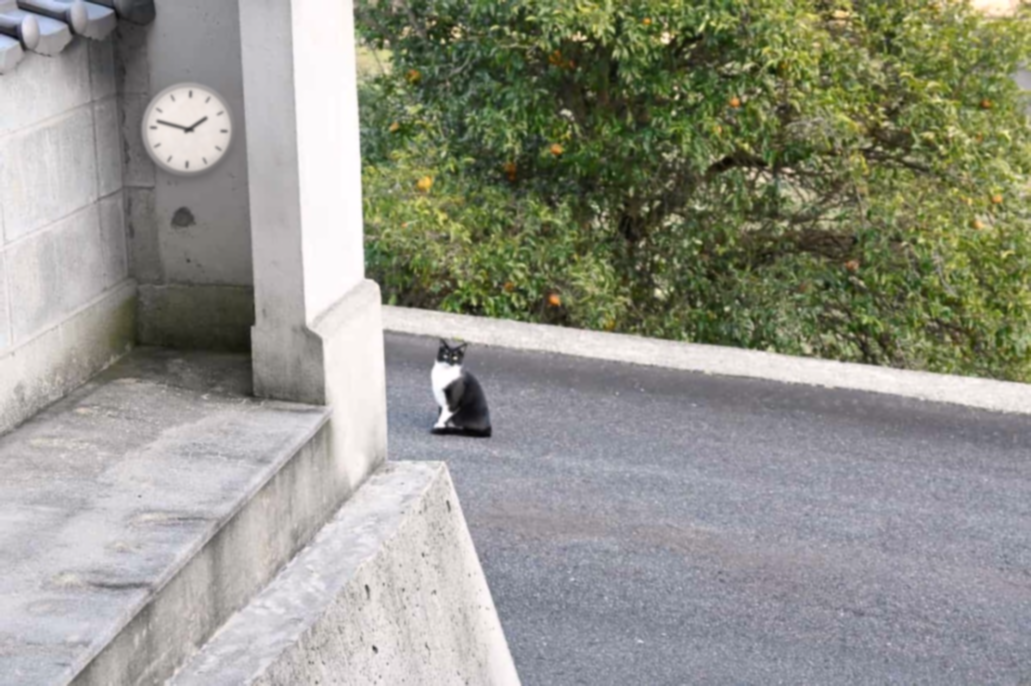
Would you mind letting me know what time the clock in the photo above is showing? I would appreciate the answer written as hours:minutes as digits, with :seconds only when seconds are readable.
1:47
